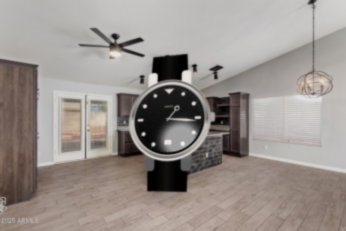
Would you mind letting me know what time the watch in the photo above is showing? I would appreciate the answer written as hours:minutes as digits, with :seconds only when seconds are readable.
1:16
